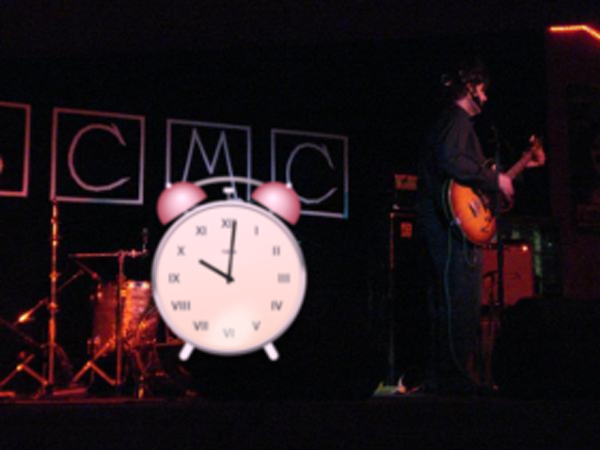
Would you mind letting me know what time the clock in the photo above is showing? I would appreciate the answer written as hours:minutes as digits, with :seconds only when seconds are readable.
10:01
